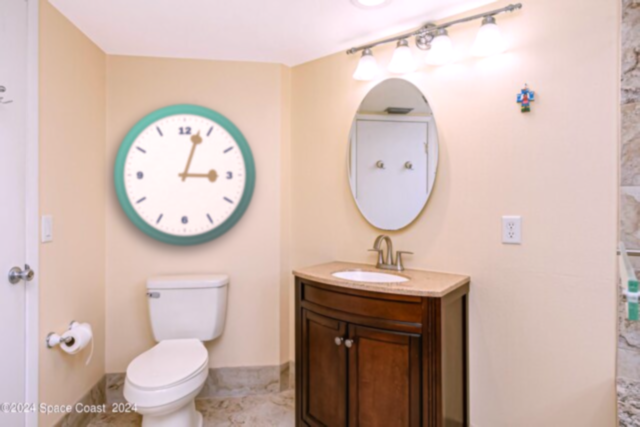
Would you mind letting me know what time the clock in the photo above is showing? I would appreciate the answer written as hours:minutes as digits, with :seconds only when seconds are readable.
3:03
